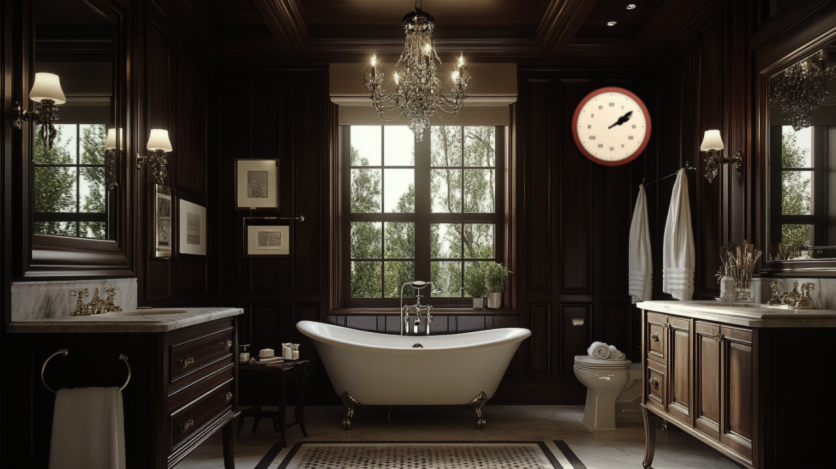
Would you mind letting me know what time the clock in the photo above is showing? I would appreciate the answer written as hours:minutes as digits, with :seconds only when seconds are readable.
2:09
